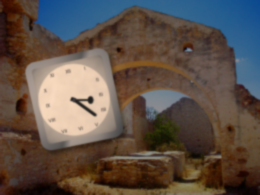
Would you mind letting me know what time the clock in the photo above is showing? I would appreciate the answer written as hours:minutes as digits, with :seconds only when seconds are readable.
3:23
